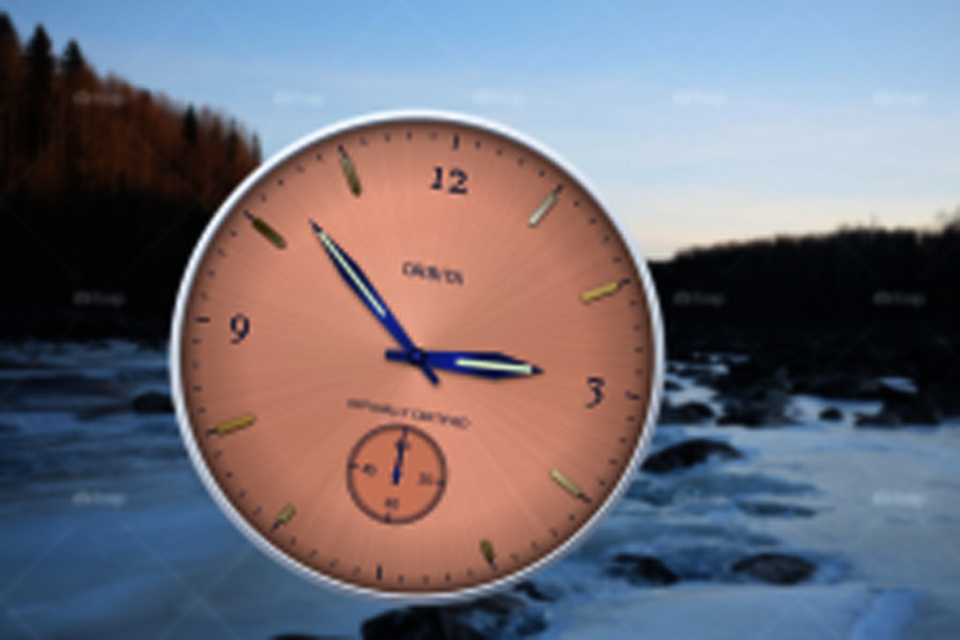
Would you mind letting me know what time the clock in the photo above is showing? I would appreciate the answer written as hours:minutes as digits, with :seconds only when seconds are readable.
2:52
